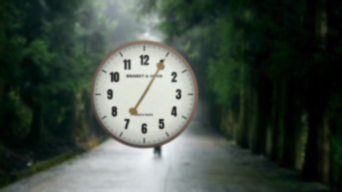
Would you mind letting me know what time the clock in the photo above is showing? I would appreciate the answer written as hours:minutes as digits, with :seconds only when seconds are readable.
7:05
